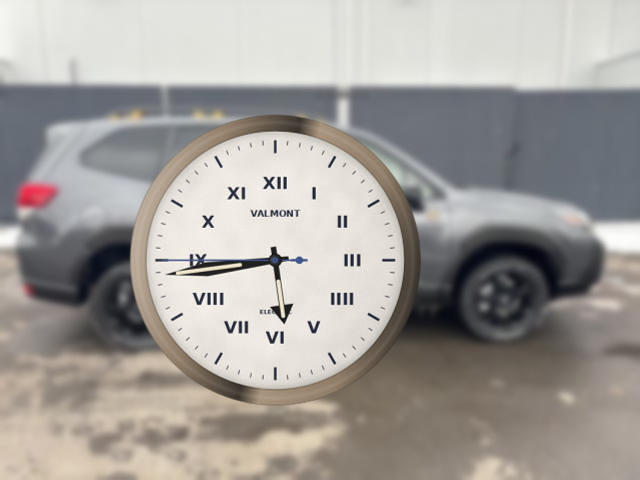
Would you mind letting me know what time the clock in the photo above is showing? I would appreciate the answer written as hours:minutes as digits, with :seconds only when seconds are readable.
5:43:45
